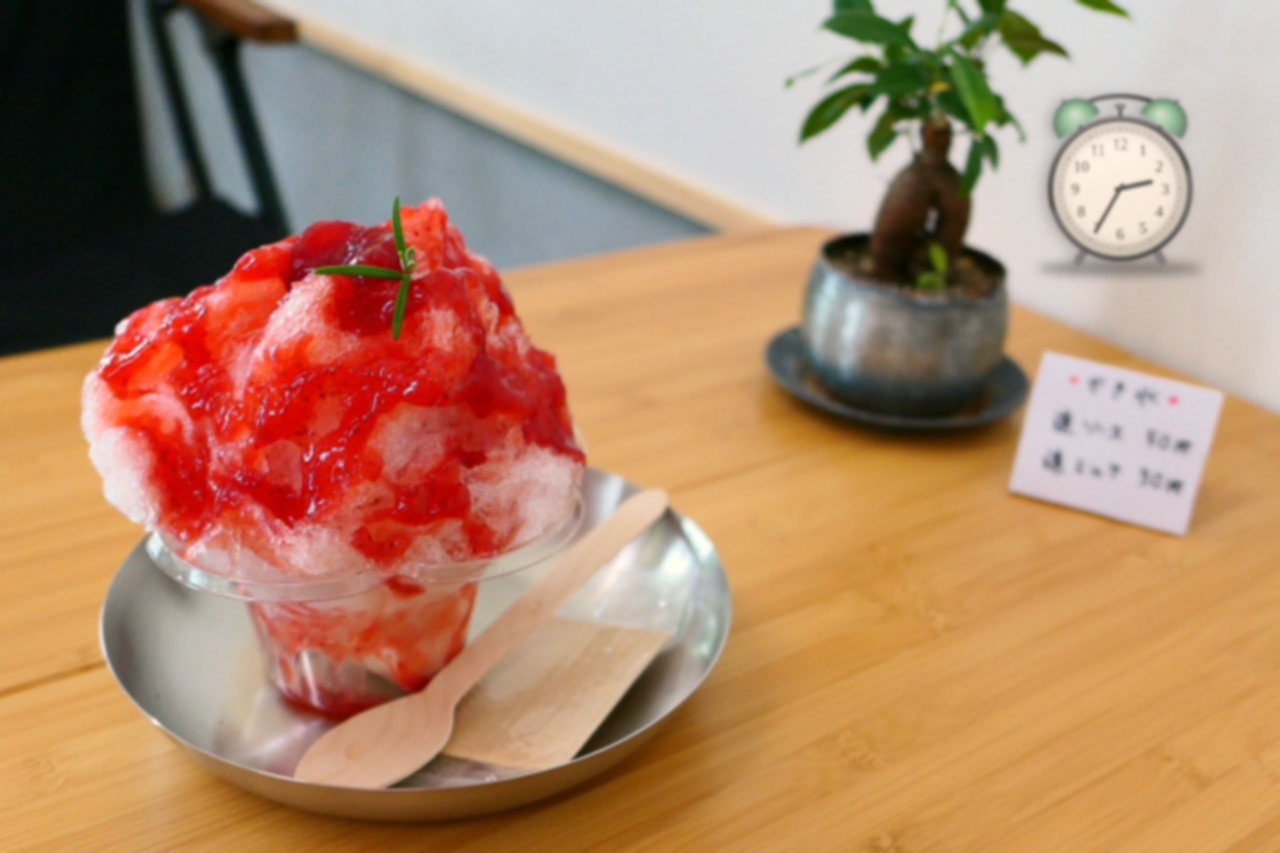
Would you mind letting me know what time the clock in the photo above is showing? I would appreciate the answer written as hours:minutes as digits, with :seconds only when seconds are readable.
2:35
